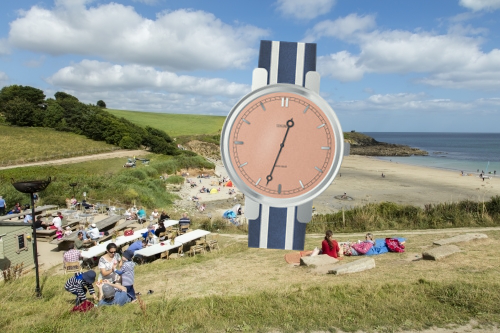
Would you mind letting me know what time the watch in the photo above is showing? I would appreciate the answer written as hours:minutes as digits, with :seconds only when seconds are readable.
12:33
